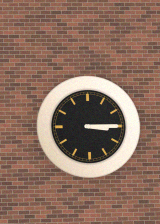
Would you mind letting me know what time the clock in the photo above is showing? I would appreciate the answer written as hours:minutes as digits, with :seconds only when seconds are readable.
3:15
